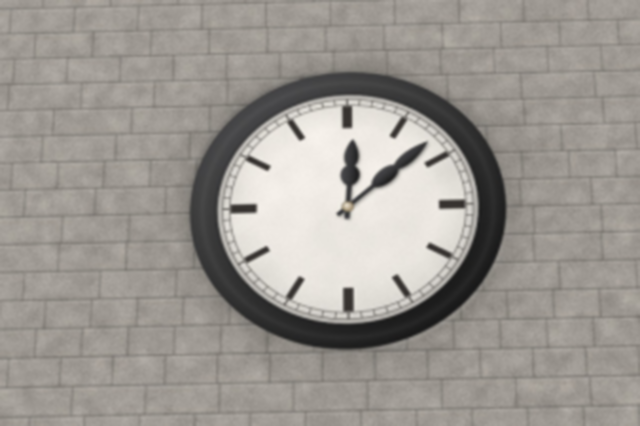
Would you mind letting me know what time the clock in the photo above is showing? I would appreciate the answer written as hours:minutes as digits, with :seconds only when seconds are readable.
12:08
